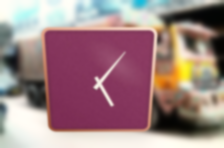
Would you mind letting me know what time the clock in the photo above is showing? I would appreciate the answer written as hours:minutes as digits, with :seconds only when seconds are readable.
5:06
